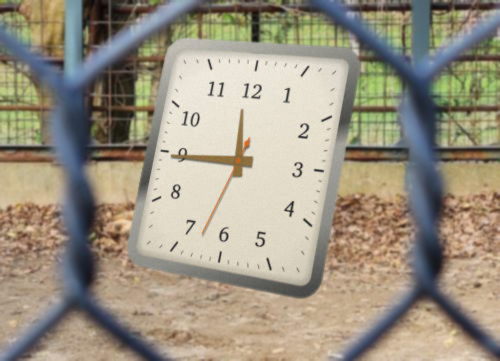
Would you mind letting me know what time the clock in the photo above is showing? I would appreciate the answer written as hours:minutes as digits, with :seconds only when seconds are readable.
11:44:33
